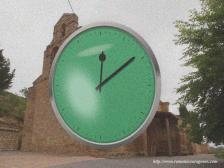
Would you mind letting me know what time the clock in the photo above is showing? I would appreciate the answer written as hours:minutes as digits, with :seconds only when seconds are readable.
12:09
